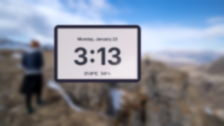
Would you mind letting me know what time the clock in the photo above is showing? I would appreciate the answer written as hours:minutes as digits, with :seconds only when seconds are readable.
3:13
